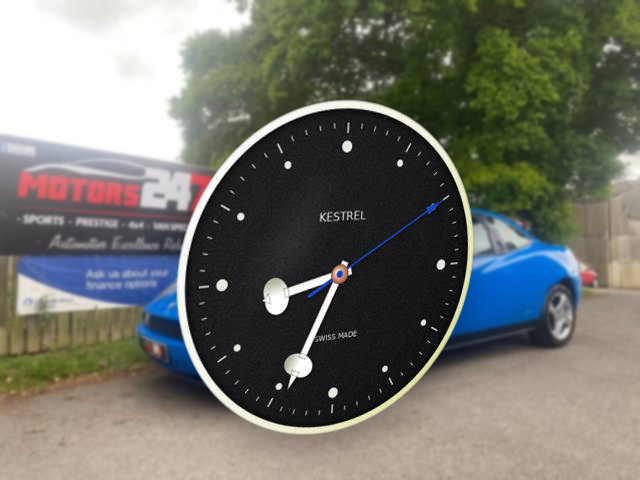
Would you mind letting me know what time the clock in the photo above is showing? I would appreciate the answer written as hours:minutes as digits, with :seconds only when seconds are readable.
8:34:10
